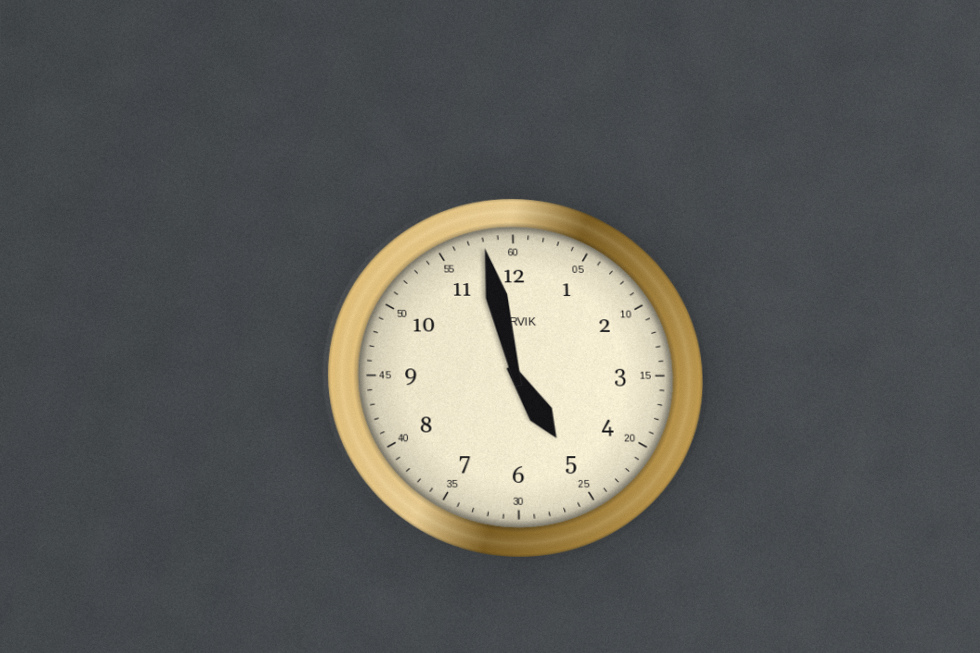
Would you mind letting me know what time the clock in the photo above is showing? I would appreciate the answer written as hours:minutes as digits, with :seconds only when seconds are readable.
4:58
